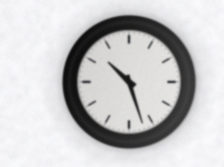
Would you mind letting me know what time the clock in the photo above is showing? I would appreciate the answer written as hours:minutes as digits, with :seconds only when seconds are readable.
10:27
